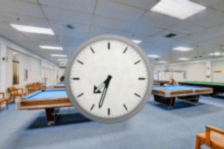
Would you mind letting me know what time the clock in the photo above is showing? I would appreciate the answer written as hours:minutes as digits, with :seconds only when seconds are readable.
7:33
